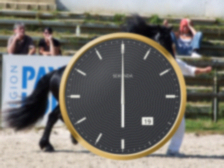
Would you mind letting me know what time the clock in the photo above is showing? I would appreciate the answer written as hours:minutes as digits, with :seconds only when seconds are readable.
6:00
